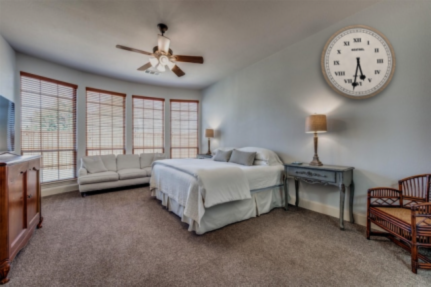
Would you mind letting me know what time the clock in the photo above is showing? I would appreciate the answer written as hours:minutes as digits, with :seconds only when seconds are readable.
5:32
